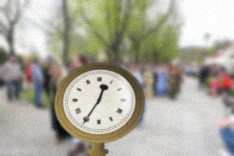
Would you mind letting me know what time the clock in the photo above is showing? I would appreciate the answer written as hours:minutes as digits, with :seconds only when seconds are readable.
12:35
